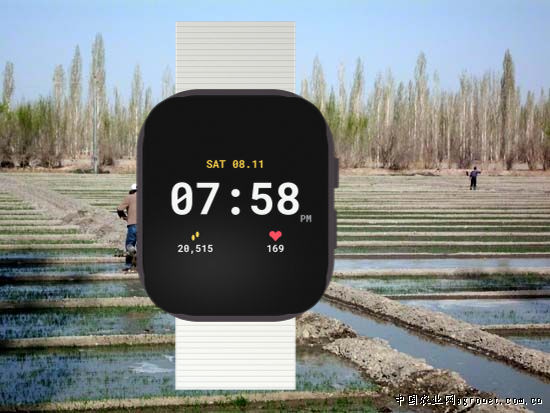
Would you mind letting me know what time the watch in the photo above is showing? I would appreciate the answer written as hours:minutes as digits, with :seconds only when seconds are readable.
7:58
